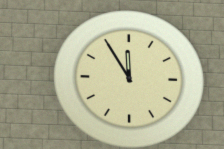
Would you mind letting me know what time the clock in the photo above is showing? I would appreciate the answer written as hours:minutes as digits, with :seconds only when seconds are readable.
11:55
